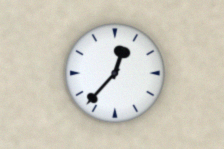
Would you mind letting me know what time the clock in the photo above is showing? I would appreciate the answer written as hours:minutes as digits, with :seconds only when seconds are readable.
12:37
